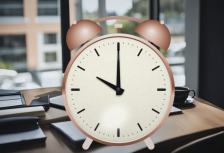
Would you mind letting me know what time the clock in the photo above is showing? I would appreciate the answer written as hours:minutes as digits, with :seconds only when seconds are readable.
10:00
